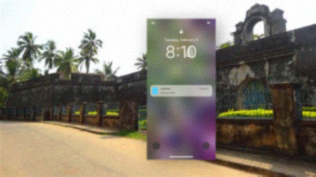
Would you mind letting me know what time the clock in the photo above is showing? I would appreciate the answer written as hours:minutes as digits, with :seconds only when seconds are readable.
8:10
